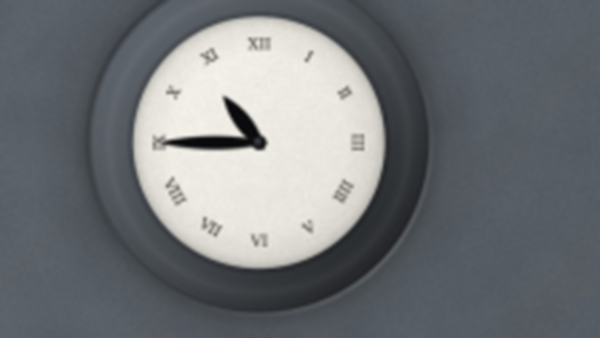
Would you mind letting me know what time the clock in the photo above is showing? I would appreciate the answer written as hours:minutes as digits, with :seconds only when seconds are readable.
10:45
